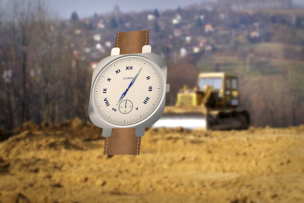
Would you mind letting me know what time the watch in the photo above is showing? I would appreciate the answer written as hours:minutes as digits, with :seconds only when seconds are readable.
7:05
